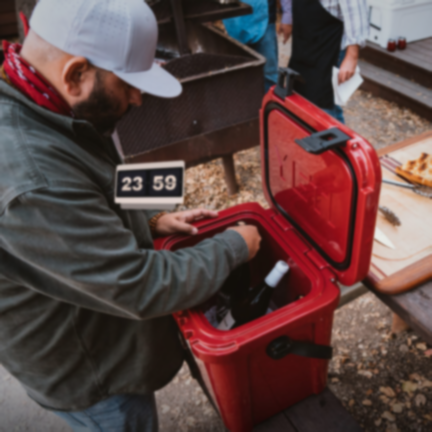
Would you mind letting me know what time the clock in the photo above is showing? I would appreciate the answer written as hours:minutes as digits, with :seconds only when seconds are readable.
23:59
